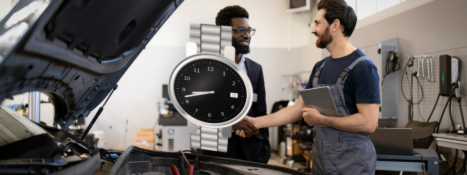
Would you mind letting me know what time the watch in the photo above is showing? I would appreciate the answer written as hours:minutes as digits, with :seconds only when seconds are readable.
8:42
